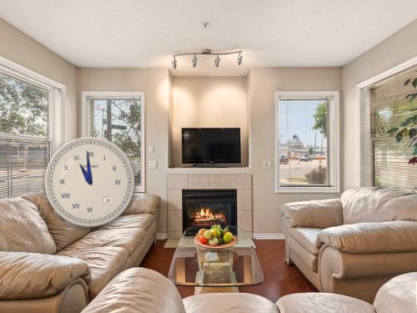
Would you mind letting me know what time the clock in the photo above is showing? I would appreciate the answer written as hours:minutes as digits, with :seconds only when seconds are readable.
10:59
